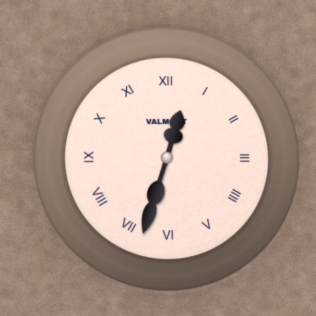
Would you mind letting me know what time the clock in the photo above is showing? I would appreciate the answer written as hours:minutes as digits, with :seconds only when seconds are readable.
12:33
